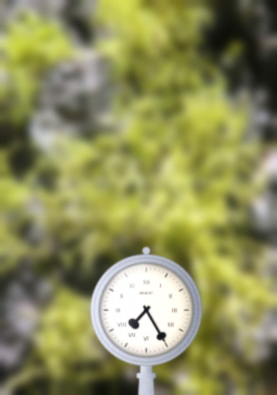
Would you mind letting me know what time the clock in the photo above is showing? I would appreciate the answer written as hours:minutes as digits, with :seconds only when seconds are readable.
7:25
